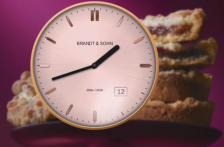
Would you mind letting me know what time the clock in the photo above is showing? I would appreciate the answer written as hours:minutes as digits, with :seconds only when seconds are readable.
1:42
